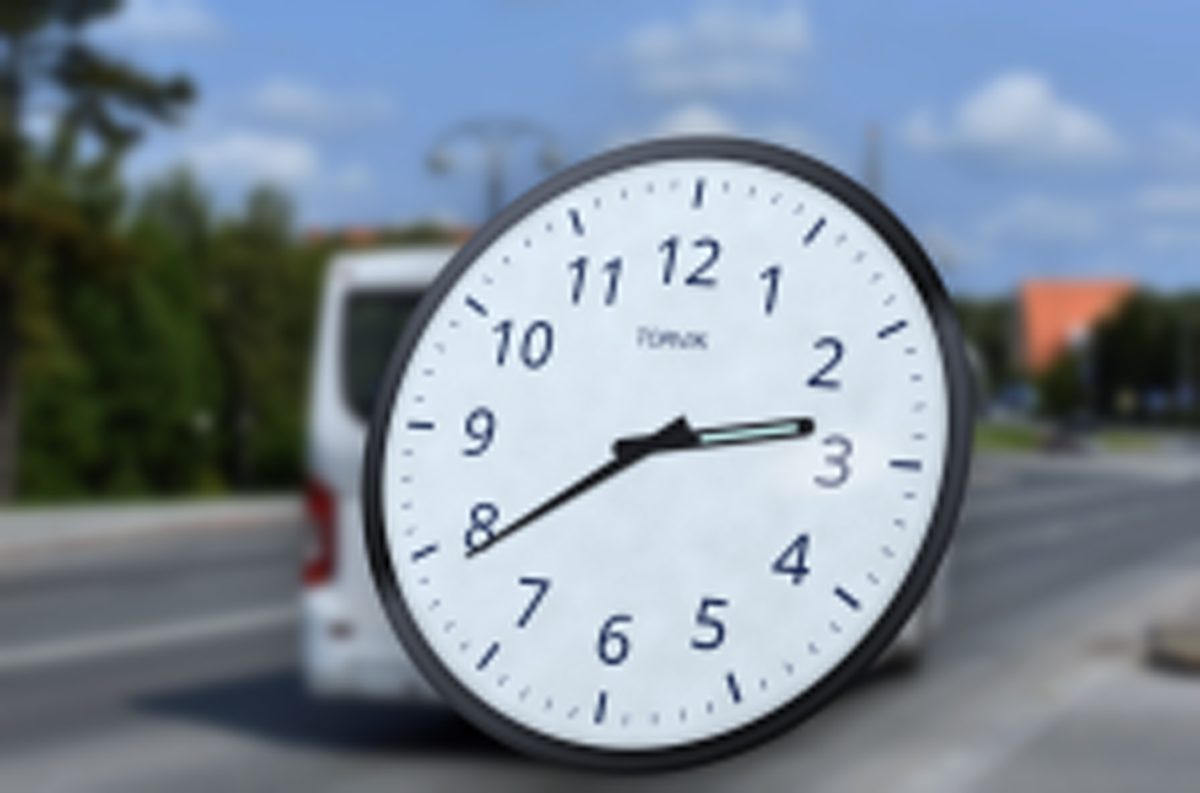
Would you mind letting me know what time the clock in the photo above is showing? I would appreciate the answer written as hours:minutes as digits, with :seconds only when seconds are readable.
2:39
